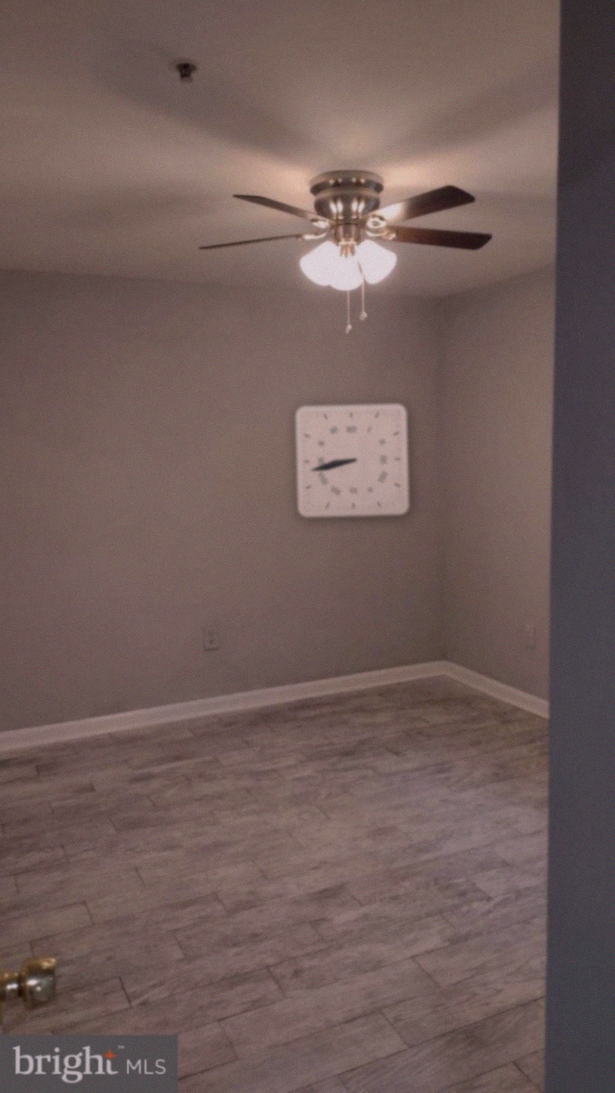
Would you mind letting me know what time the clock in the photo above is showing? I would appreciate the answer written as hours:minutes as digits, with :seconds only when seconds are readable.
8:43
